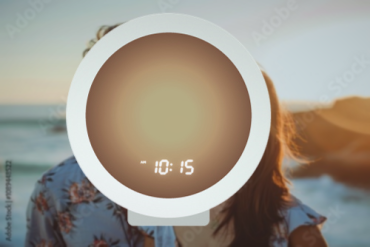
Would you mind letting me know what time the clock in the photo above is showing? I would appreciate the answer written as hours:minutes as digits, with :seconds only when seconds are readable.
10:15
